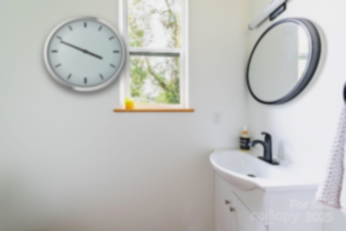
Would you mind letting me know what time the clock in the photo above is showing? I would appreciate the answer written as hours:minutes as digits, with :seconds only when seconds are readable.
3:49
